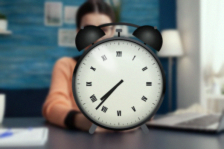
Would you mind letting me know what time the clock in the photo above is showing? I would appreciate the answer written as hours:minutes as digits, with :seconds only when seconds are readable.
7:37
